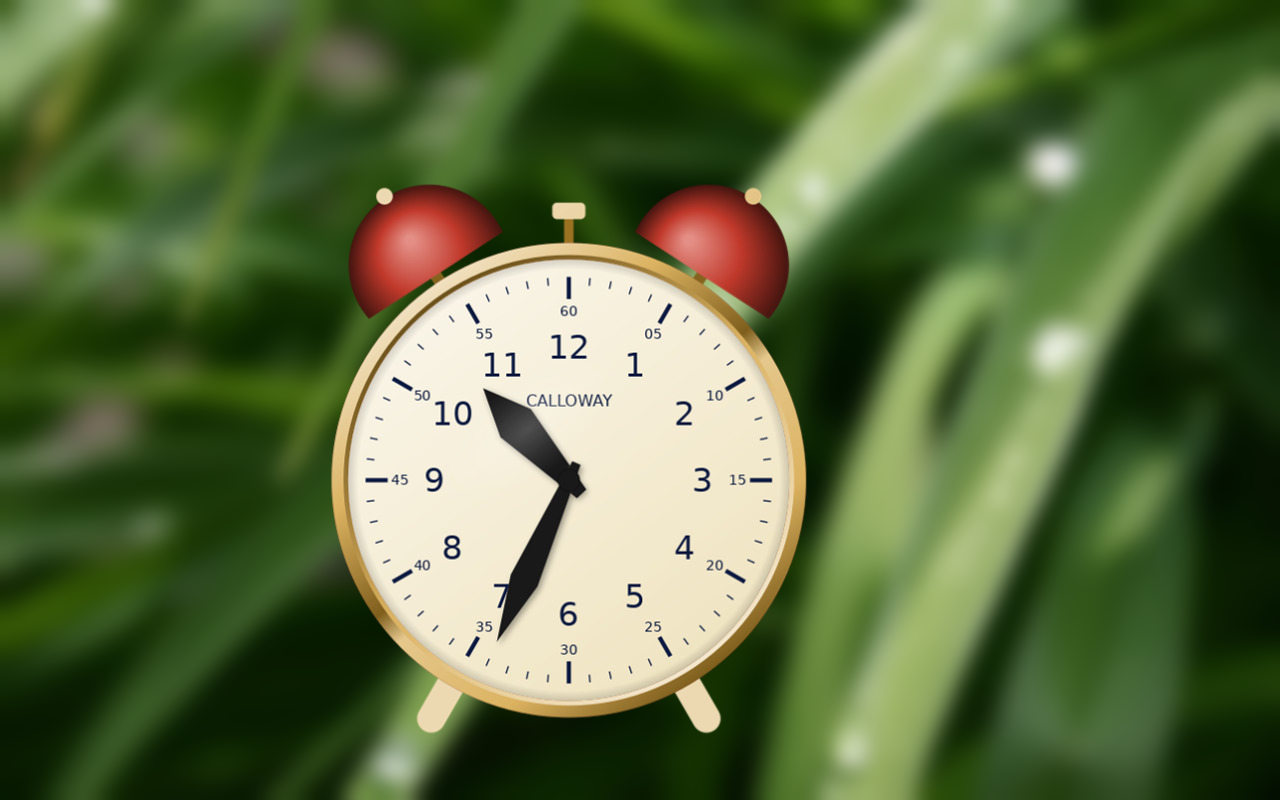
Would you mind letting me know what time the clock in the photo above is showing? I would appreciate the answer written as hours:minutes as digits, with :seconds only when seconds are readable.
10:34
